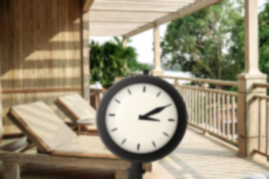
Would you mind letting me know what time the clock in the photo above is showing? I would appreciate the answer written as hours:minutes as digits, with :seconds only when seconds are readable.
3:10
